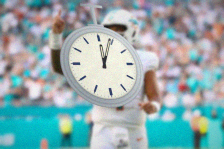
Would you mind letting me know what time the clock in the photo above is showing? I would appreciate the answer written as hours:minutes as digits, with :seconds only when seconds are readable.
12:04
